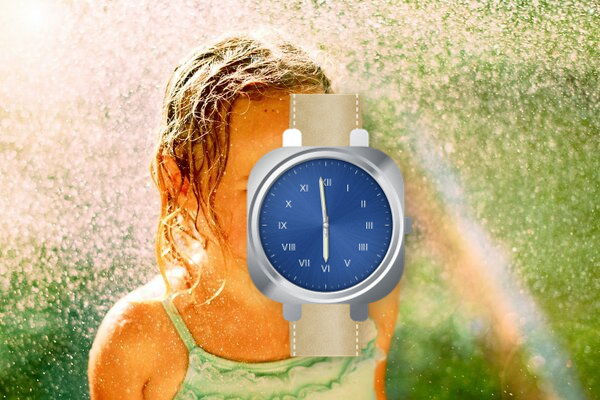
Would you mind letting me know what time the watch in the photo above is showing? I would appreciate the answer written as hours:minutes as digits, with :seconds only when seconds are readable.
5:59
